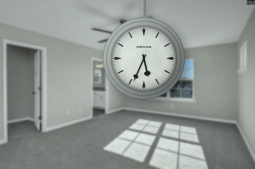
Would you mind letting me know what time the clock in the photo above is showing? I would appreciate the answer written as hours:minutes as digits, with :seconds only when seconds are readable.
5:34
